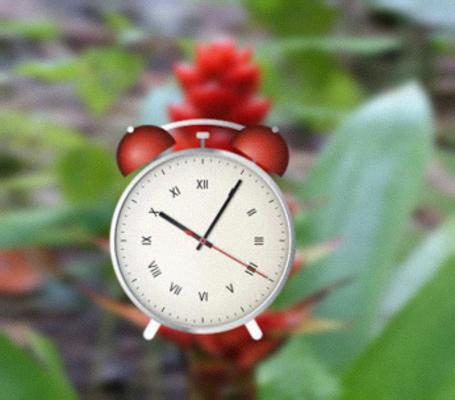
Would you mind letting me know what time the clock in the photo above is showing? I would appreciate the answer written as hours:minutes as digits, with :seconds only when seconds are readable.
10:05:20
